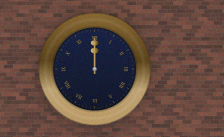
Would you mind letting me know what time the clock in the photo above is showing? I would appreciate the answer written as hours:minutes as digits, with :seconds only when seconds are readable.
12:00
